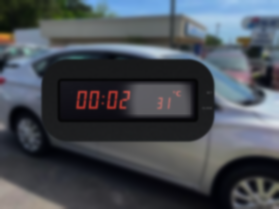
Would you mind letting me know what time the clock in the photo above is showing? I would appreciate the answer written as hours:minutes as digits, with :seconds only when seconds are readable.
0:02
